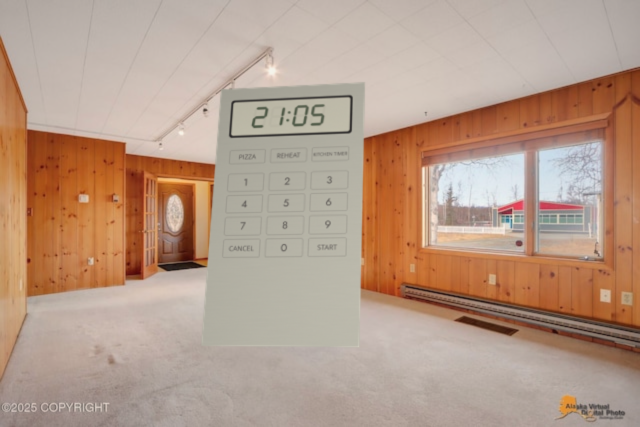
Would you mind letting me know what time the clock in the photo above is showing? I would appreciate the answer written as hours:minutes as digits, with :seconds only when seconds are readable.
21:05
